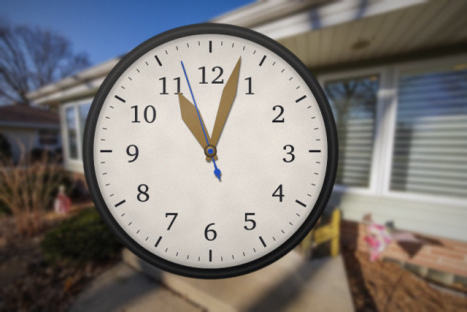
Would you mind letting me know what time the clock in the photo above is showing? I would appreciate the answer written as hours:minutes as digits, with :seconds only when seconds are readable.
11:02:57
